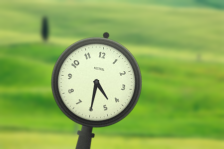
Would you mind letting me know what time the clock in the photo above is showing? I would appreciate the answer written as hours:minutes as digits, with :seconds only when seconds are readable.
4:30
